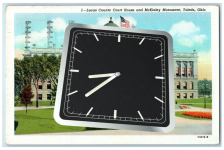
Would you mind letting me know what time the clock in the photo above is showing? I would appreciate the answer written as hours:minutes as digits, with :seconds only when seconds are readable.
8:38
